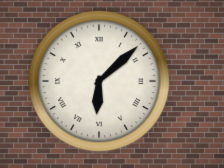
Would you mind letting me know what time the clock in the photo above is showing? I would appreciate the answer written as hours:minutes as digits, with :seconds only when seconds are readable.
6:08
